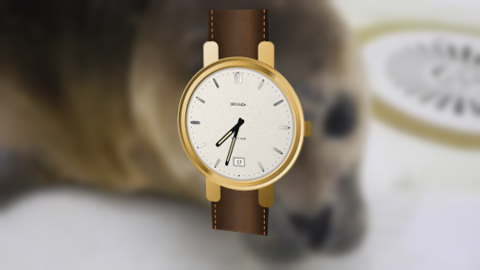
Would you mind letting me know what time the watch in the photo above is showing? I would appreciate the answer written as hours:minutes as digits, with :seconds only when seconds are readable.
7:33
